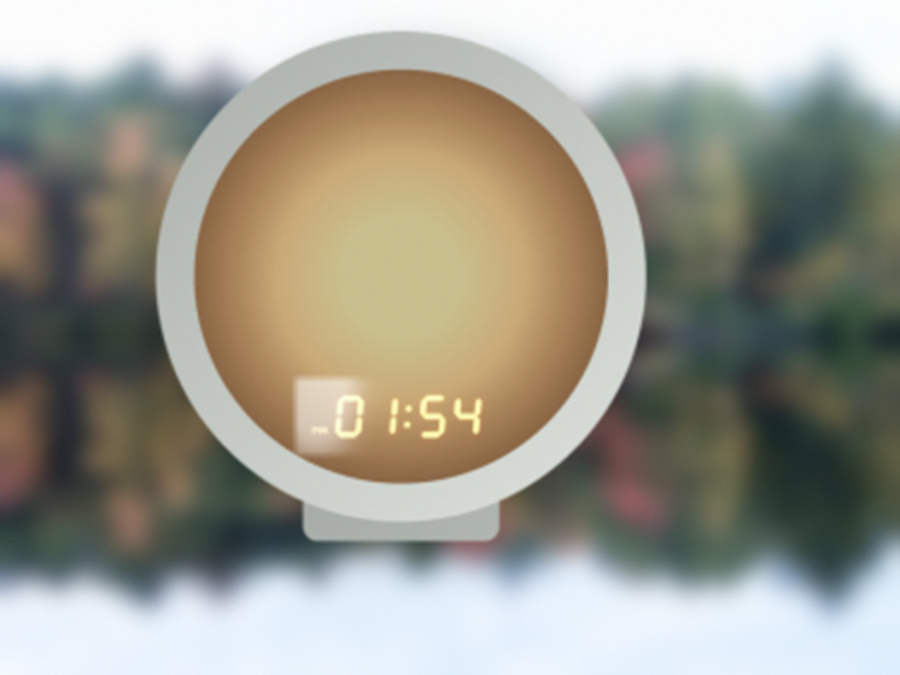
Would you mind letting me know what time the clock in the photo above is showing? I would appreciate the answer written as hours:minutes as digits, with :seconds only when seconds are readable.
1:54
